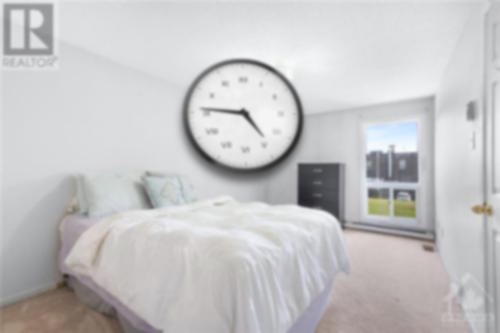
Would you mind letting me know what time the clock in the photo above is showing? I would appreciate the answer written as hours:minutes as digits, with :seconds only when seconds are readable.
4:46
